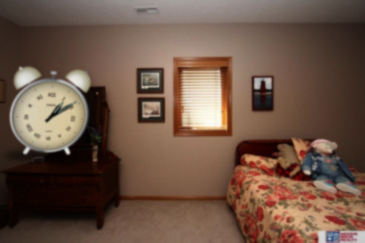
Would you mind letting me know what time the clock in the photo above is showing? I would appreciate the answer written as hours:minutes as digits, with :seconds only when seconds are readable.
1:09
